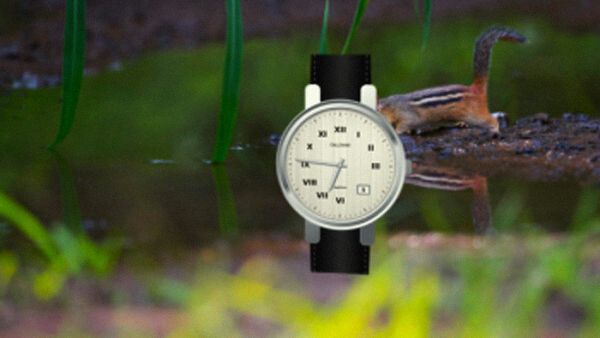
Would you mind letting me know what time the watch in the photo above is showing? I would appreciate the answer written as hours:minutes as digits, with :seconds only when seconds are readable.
6:46
